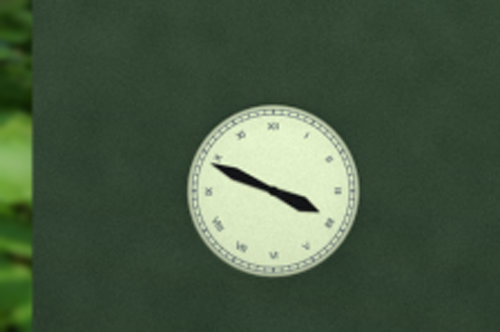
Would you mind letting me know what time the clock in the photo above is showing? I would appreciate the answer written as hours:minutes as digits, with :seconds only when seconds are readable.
3:49
